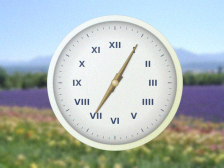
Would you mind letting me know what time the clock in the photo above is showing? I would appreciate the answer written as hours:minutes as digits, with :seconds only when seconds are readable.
7:05
